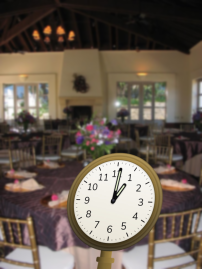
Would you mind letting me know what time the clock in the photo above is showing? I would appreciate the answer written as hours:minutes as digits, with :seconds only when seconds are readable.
1:01
